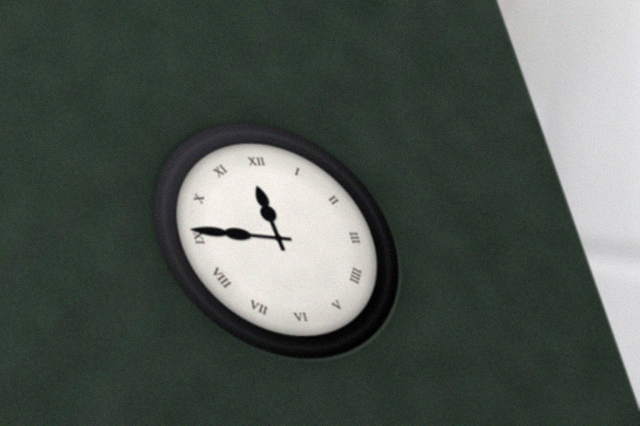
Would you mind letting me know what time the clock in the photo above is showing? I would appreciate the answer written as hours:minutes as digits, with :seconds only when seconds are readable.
11:46
